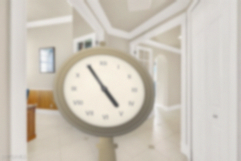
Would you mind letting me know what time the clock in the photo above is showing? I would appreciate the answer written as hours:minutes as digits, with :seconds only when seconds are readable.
4:55
